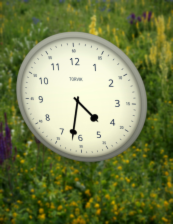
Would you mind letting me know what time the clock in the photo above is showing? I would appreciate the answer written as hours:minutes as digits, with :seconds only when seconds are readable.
4:32
